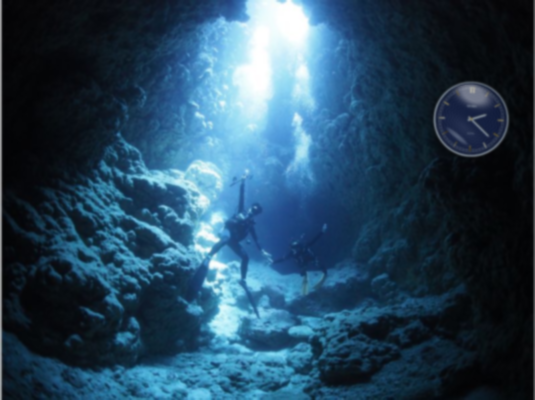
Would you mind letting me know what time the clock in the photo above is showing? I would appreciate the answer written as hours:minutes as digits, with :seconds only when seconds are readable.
2:22
